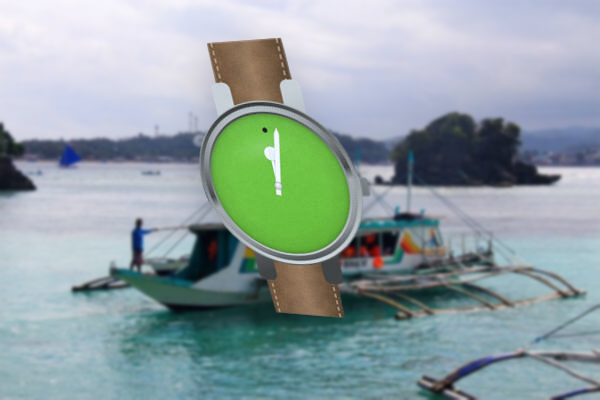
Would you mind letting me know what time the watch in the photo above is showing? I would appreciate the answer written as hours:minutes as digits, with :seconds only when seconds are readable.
12:02
